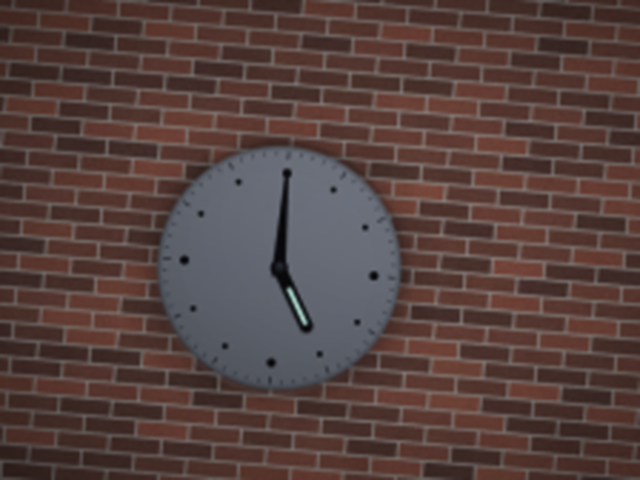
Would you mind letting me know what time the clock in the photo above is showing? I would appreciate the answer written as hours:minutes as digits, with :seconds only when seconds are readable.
5:00
